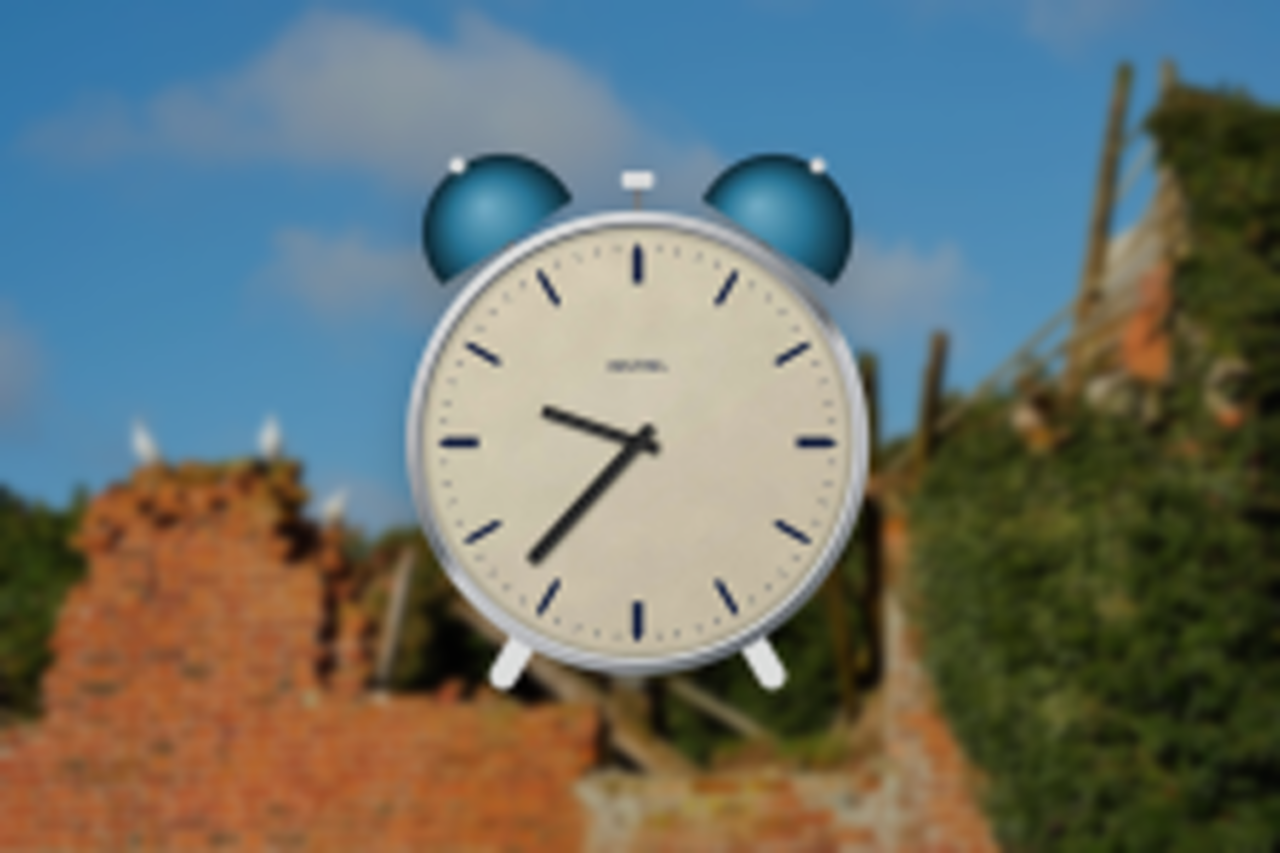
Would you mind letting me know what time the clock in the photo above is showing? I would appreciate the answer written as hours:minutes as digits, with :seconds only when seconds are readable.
9:37
